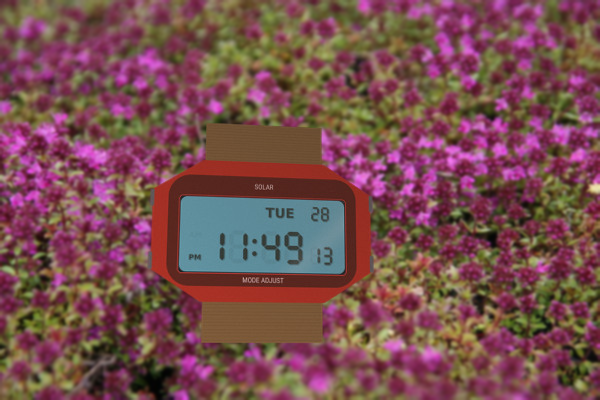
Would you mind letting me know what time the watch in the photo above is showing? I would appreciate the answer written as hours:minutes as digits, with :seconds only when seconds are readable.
11:49:13
